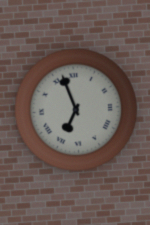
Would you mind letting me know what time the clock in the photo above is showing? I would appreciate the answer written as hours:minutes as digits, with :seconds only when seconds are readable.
6:57
